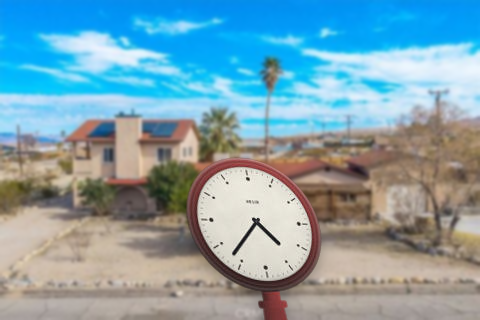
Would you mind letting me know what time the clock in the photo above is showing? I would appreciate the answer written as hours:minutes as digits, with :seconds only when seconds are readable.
4:37
